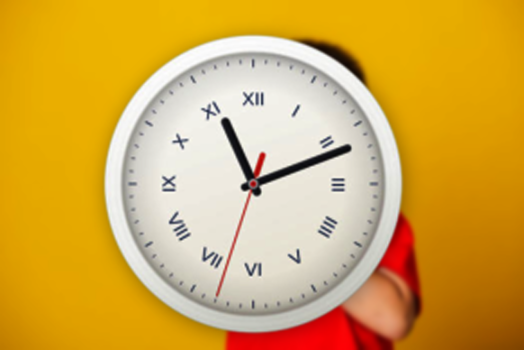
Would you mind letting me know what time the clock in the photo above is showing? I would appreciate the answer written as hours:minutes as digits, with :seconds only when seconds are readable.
11:11:33
